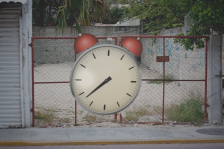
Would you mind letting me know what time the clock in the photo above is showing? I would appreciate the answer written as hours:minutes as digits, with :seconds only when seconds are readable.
7:38
